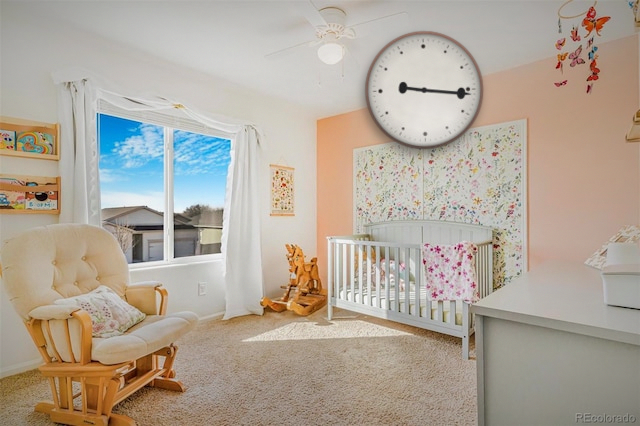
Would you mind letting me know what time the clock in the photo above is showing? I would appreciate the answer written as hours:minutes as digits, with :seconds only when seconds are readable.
9:16
